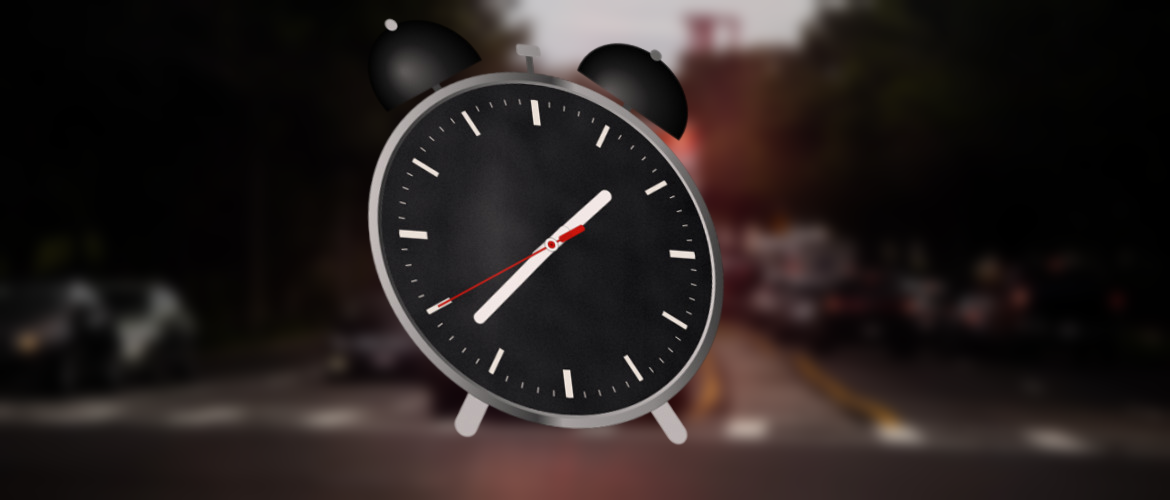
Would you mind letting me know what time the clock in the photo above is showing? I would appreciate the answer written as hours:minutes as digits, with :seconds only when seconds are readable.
1:37:40
